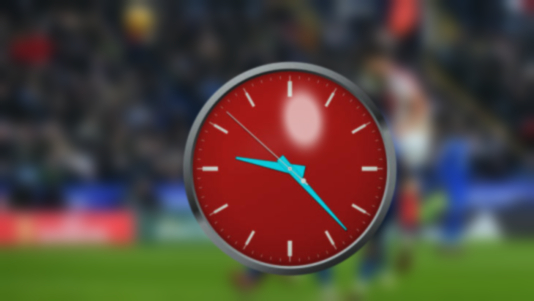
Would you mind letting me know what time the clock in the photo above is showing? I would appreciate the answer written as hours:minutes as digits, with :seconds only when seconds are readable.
9:22:52
